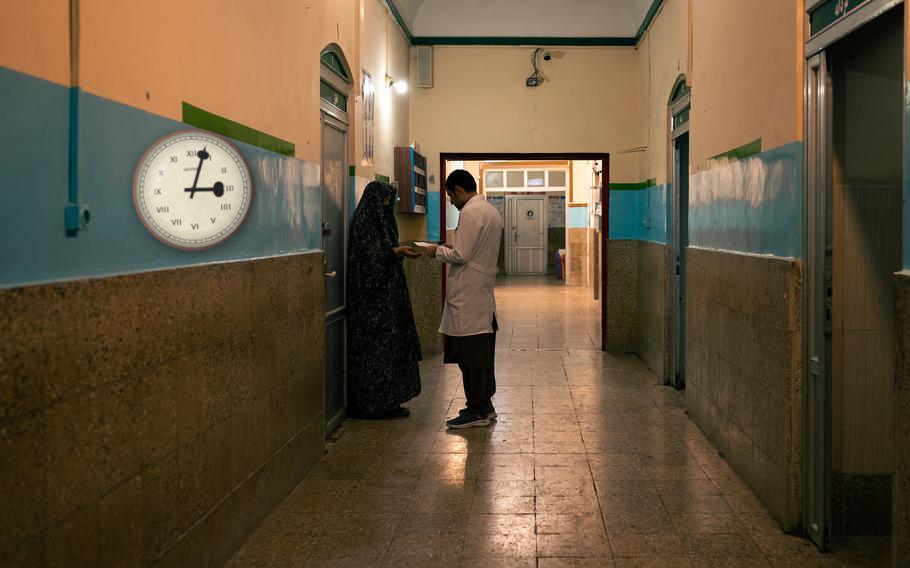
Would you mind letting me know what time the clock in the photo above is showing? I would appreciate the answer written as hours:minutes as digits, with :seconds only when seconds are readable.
3:03
